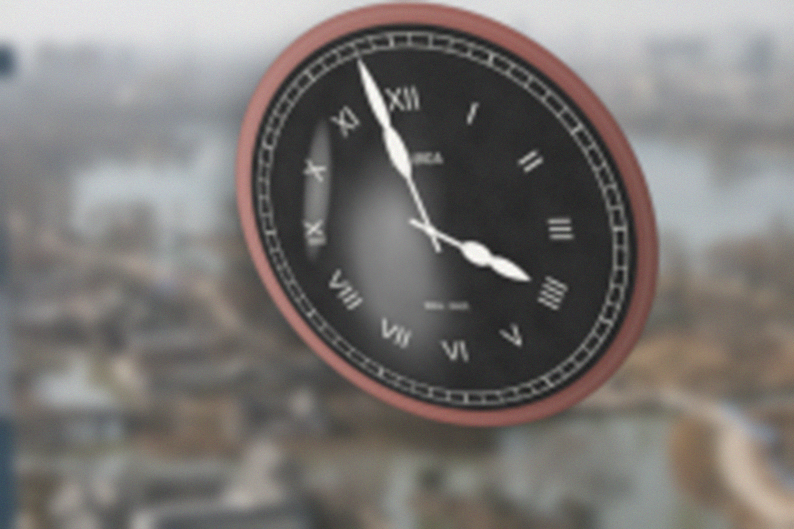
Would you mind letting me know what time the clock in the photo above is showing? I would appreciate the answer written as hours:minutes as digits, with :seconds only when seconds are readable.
3:58
